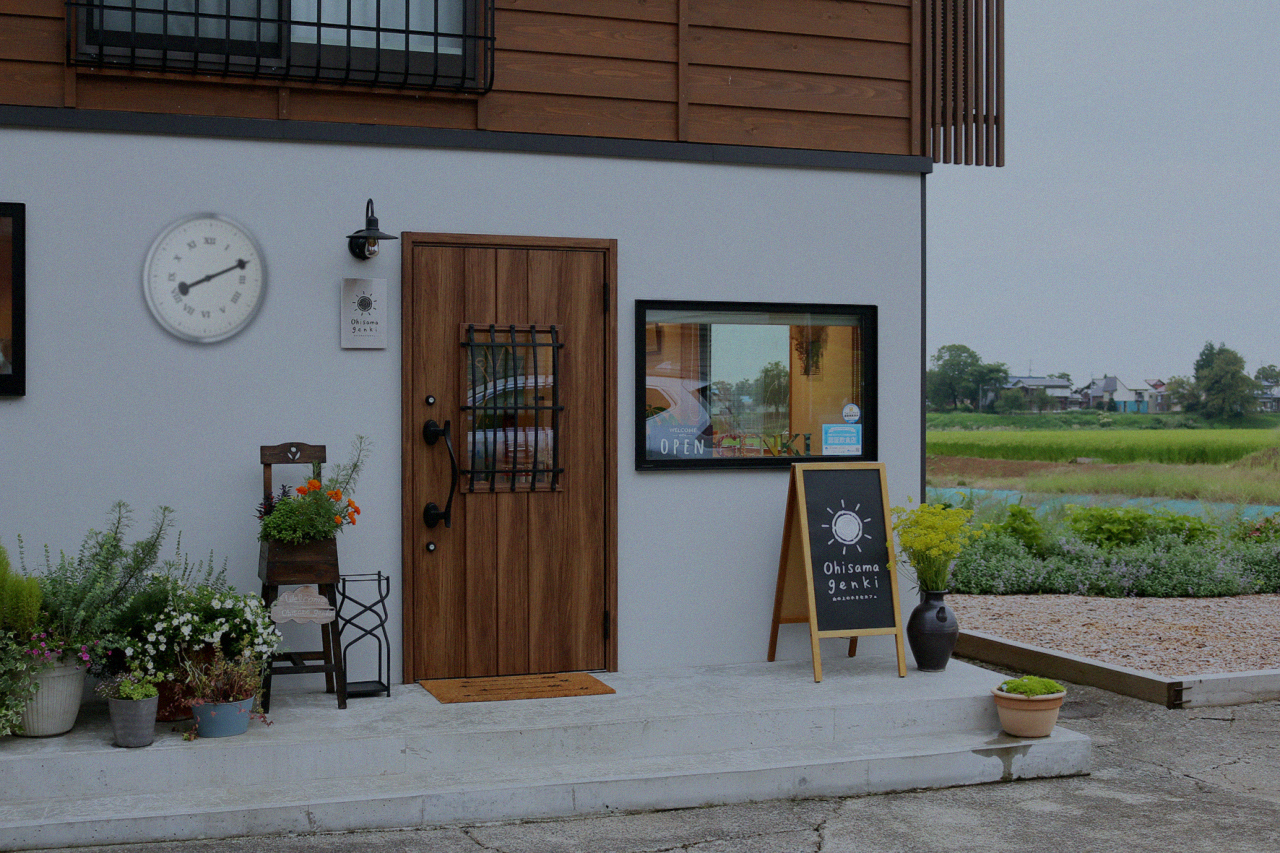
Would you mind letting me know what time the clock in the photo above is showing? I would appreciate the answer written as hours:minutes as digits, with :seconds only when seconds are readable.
8:11
